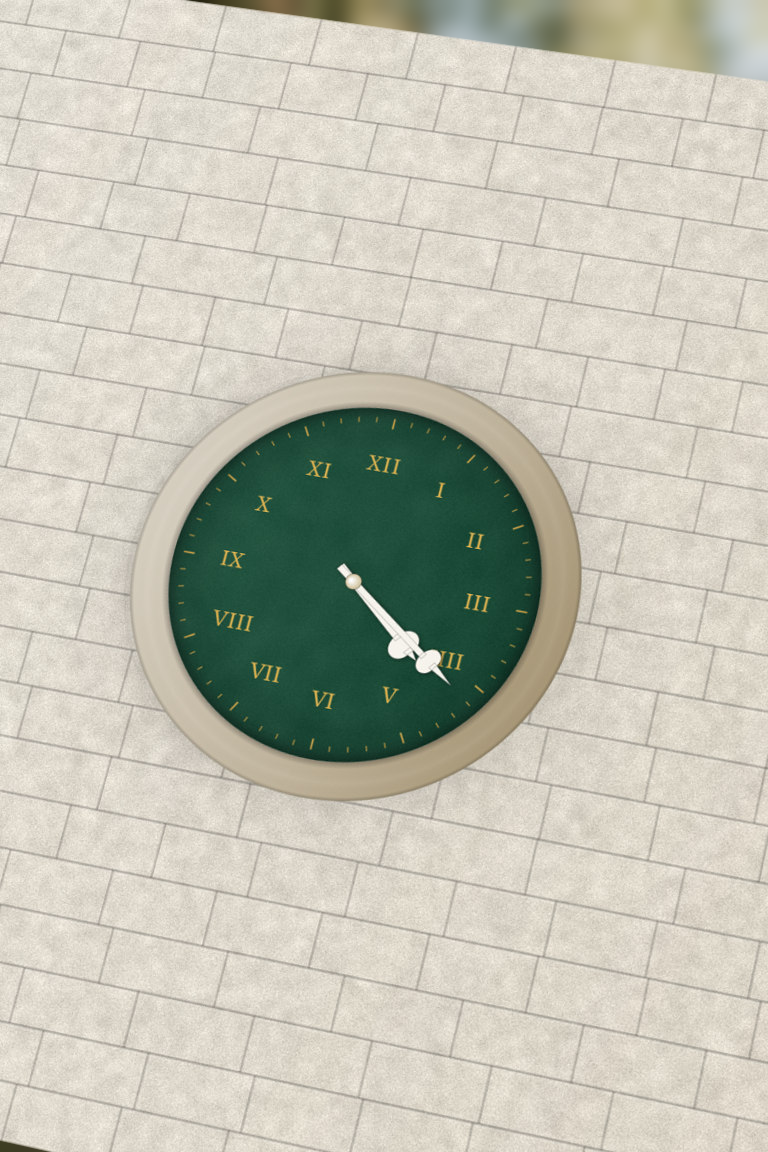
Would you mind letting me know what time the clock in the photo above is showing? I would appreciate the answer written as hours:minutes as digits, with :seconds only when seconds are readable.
4:21
